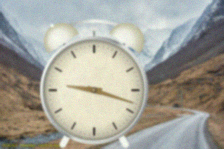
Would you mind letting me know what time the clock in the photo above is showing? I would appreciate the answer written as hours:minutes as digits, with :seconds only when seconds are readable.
9:18
